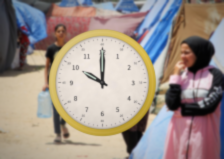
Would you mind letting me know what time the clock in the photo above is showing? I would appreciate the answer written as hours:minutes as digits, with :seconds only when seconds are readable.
10:00
